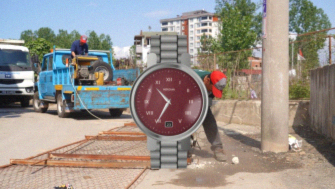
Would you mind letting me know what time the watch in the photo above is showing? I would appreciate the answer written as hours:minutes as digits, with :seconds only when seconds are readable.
10:35
